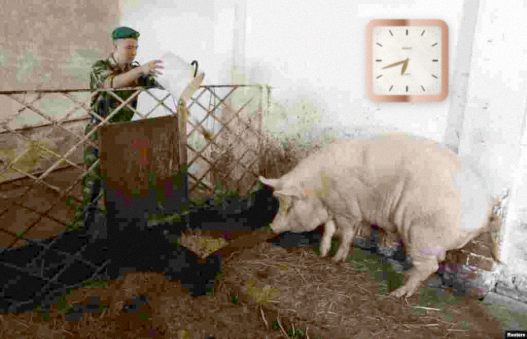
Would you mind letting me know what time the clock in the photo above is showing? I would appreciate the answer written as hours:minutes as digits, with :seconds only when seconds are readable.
6:42
